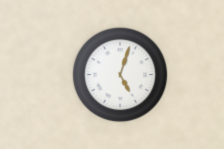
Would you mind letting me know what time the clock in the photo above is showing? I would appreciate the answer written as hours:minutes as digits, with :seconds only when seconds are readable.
5:03
